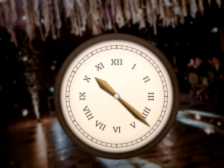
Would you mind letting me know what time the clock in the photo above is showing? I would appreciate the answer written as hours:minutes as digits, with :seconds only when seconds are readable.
10:22
